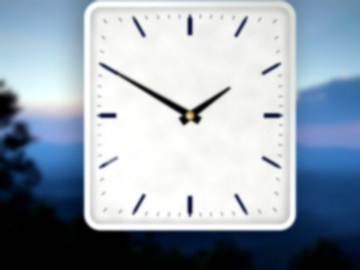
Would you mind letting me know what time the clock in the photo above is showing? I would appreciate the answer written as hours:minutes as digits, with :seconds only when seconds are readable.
1:50
